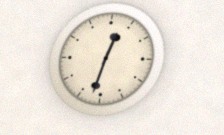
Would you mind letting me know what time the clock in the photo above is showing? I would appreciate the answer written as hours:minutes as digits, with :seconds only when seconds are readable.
12:32
